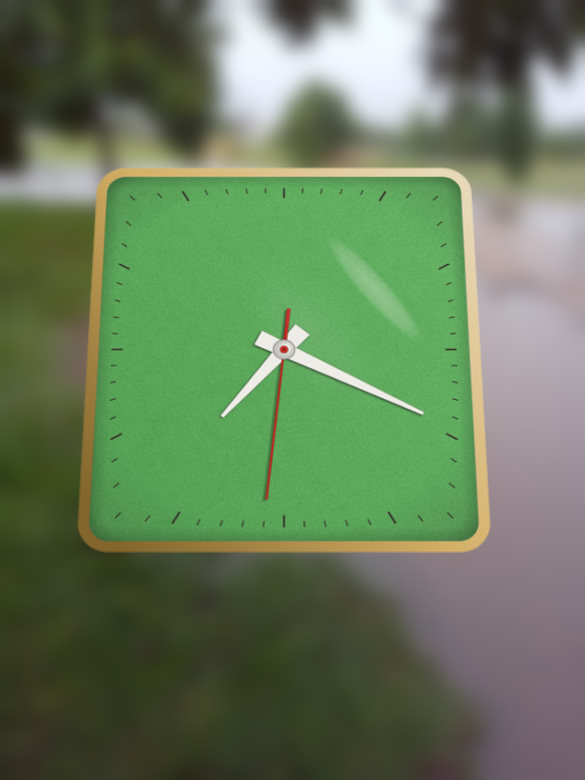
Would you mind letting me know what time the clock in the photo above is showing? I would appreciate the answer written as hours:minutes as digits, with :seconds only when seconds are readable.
7:19:31
